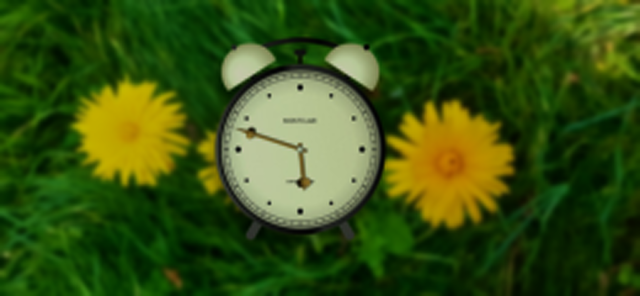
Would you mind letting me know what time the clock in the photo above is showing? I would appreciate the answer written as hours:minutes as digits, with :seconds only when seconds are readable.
5:48
